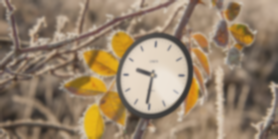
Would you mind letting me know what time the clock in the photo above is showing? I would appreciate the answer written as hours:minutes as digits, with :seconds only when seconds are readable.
9:31
